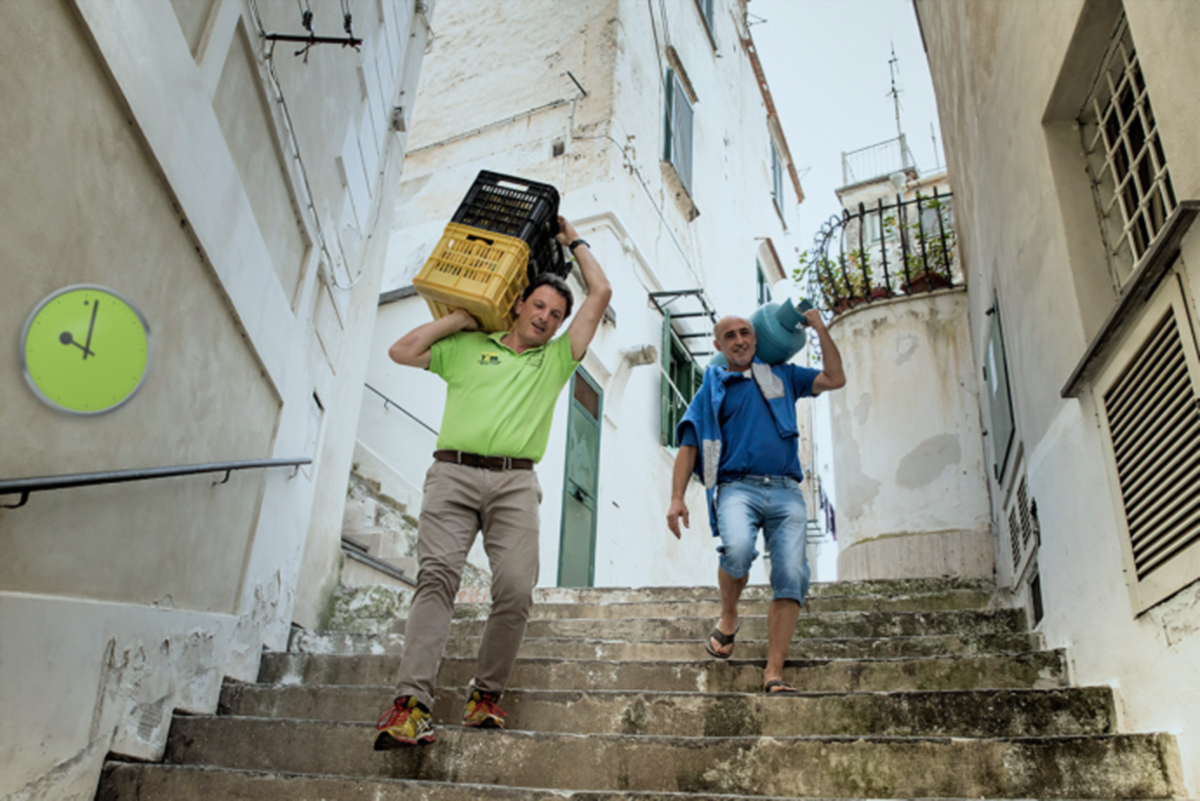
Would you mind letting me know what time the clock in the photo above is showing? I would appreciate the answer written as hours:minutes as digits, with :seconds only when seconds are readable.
10:02
